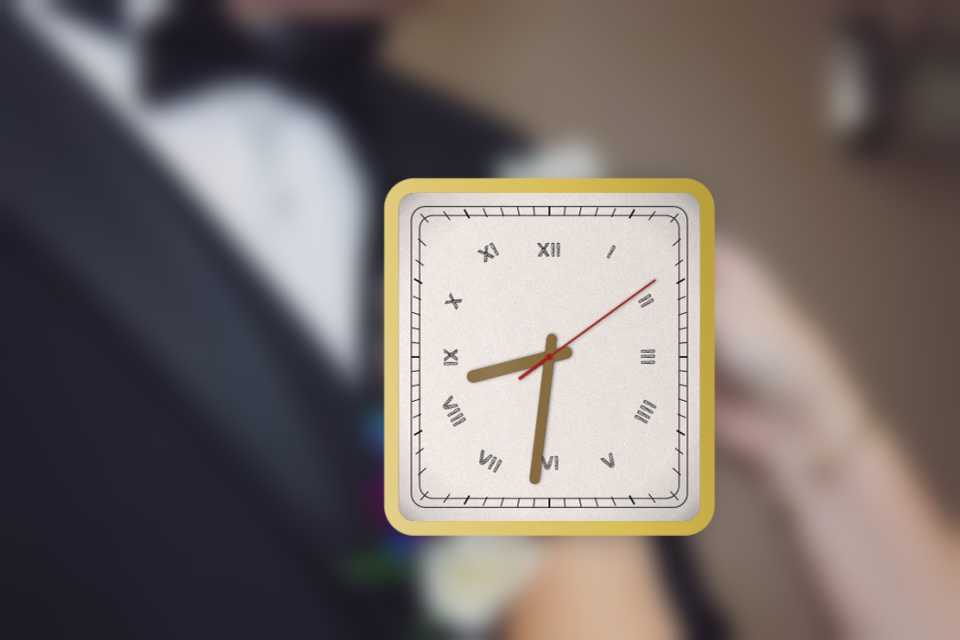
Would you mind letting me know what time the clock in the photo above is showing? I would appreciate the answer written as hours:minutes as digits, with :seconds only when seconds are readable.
8:31:09
